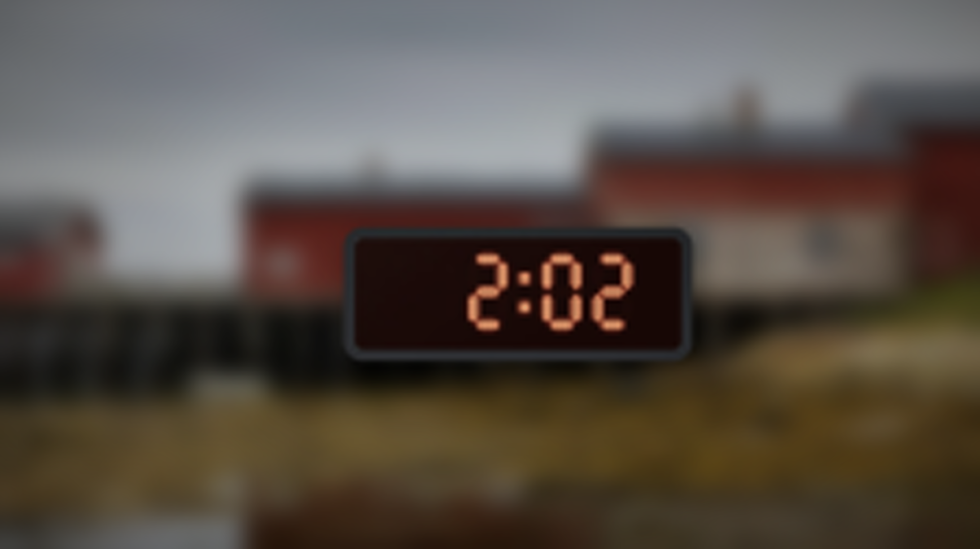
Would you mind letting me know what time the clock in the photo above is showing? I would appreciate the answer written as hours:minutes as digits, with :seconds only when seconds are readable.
2:02
